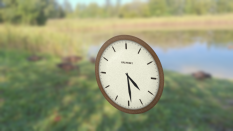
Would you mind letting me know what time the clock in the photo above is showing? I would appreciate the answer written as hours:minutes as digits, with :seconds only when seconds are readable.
4:29
